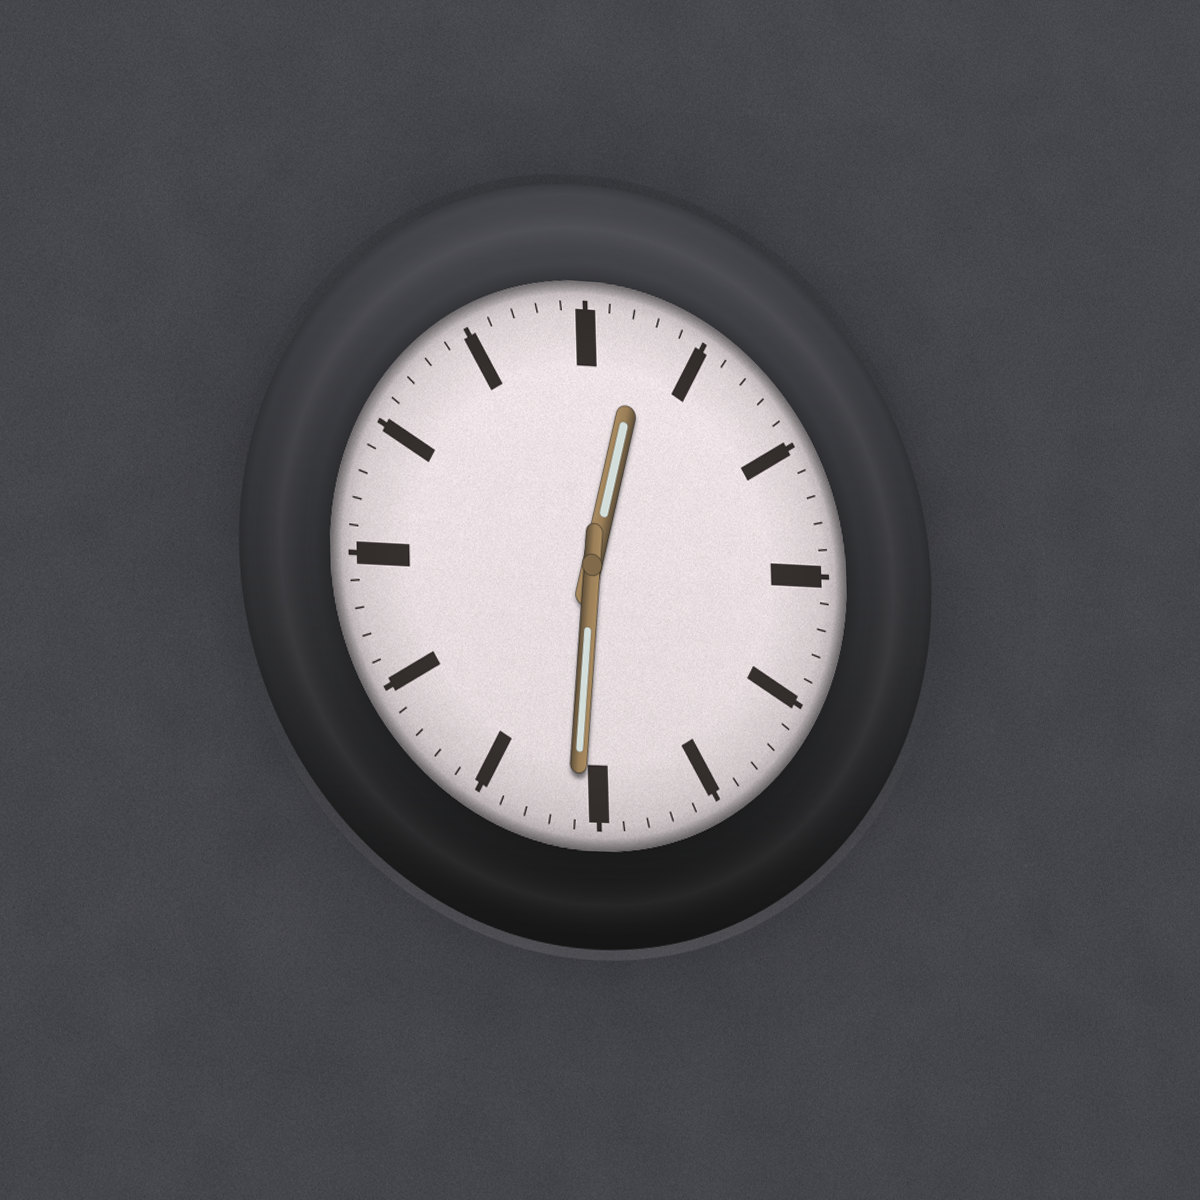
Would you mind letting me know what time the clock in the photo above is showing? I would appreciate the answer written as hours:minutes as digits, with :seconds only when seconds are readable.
12:31
